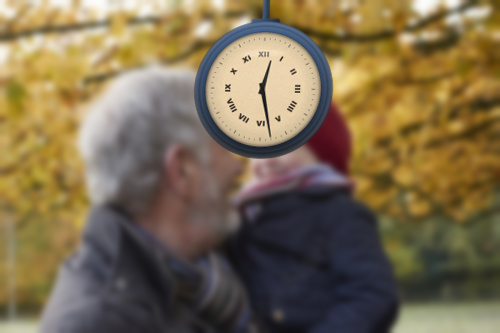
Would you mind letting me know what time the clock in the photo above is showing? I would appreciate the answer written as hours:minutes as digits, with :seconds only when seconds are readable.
12:28
